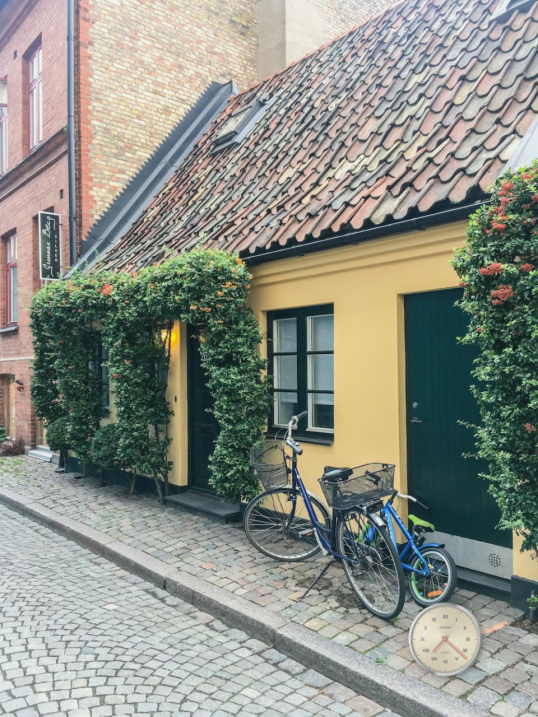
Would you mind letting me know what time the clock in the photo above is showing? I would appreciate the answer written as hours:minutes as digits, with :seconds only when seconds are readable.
7:22
